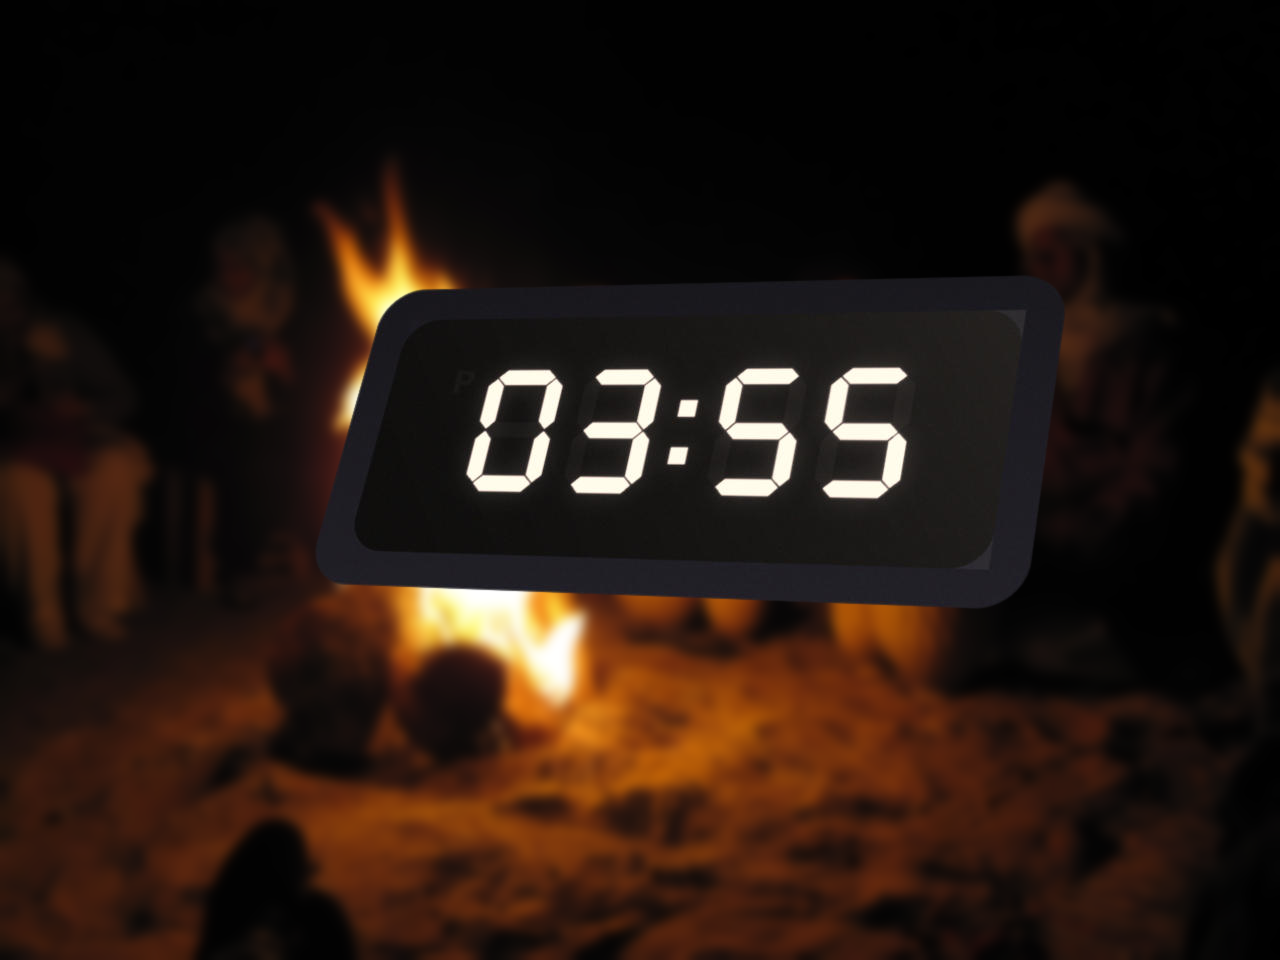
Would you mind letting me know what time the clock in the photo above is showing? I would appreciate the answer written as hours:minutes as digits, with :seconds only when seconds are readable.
3:55
